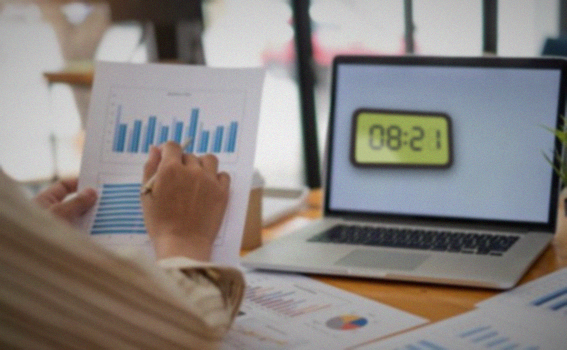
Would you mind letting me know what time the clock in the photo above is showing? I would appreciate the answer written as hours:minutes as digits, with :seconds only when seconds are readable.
8:21
